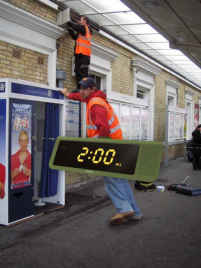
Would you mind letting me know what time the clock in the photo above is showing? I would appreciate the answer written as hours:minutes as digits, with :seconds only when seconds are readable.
2:00
